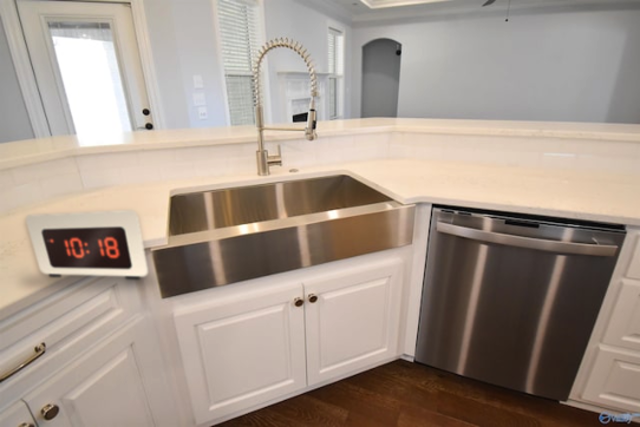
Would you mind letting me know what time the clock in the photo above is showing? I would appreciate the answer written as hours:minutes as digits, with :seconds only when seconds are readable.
10:18
